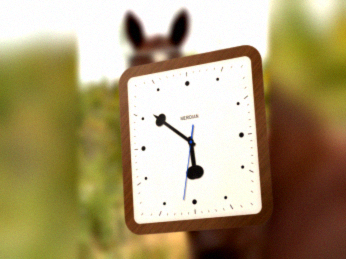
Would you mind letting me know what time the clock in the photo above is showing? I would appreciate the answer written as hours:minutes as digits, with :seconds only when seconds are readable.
5:51:32
